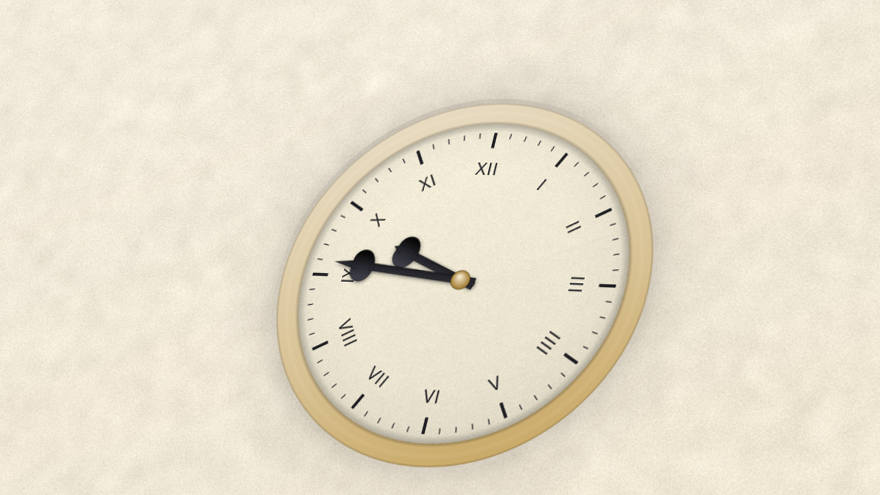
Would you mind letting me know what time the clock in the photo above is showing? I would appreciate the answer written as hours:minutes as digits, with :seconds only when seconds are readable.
9:46
